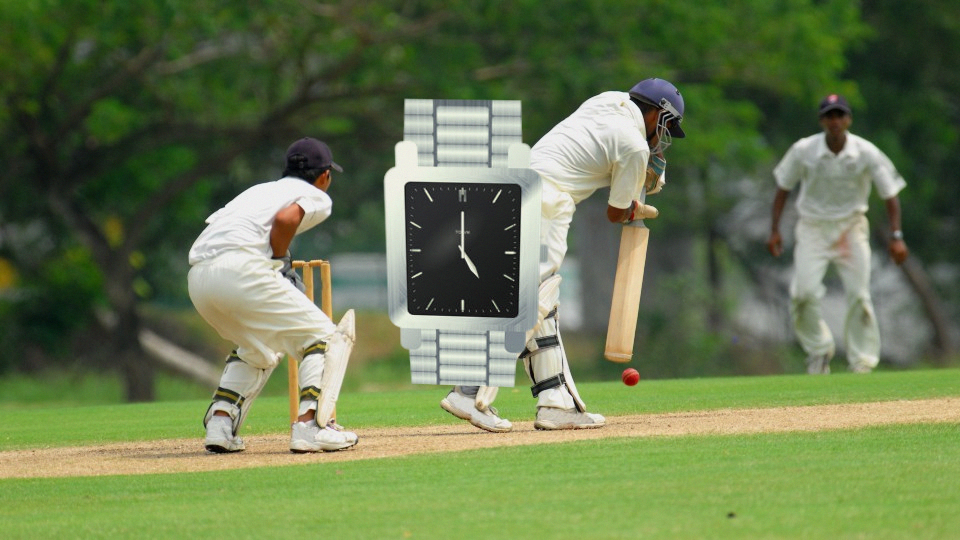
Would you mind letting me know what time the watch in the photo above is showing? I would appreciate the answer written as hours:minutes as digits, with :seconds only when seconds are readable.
5:00
